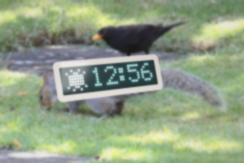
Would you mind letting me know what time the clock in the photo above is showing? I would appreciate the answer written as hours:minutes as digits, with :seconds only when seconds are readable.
12:56
